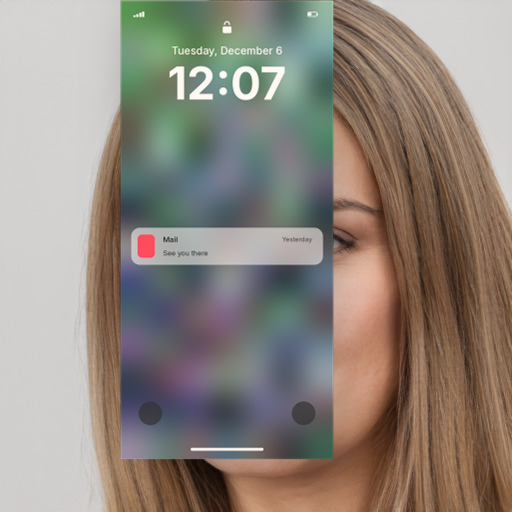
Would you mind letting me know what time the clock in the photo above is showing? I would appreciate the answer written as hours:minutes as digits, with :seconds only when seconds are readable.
12:07
